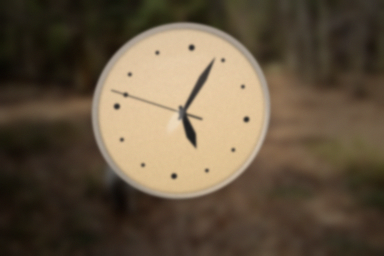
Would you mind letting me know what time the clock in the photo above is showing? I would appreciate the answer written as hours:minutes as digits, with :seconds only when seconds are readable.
5:03:47
